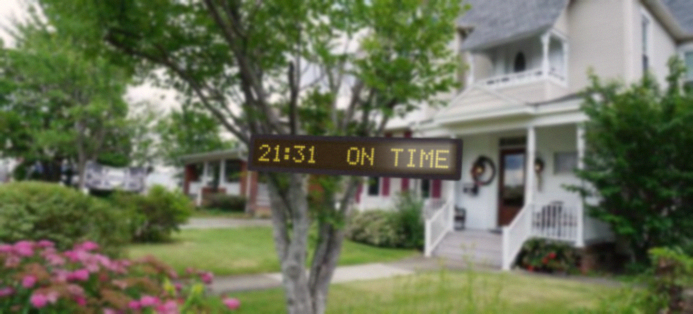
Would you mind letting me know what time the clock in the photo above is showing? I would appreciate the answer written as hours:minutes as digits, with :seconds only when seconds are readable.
21:31
